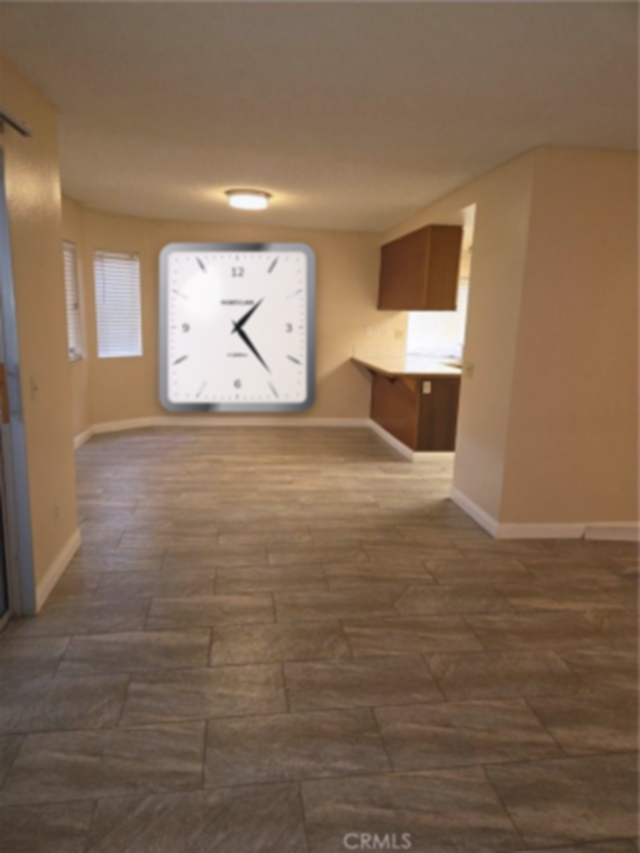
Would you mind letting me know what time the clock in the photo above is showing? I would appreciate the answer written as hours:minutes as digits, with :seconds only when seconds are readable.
1:24
